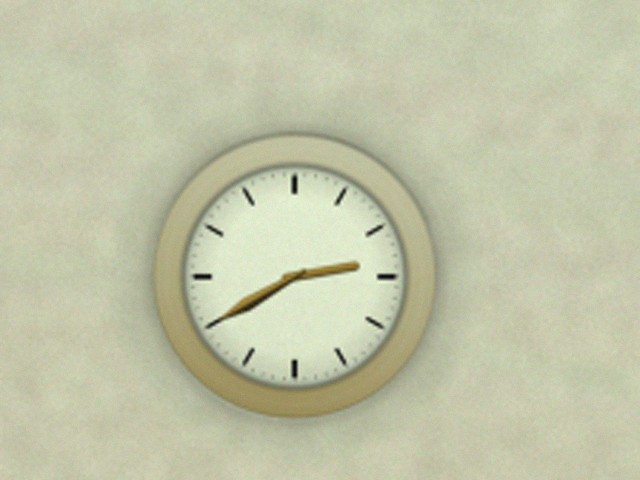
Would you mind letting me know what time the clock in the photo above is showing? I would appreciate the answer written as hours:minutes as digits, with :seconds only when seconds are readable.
2:40
